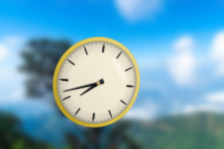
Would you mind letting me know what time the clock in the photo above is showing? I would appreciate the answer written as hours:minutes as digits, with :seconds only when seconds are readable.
7:42
